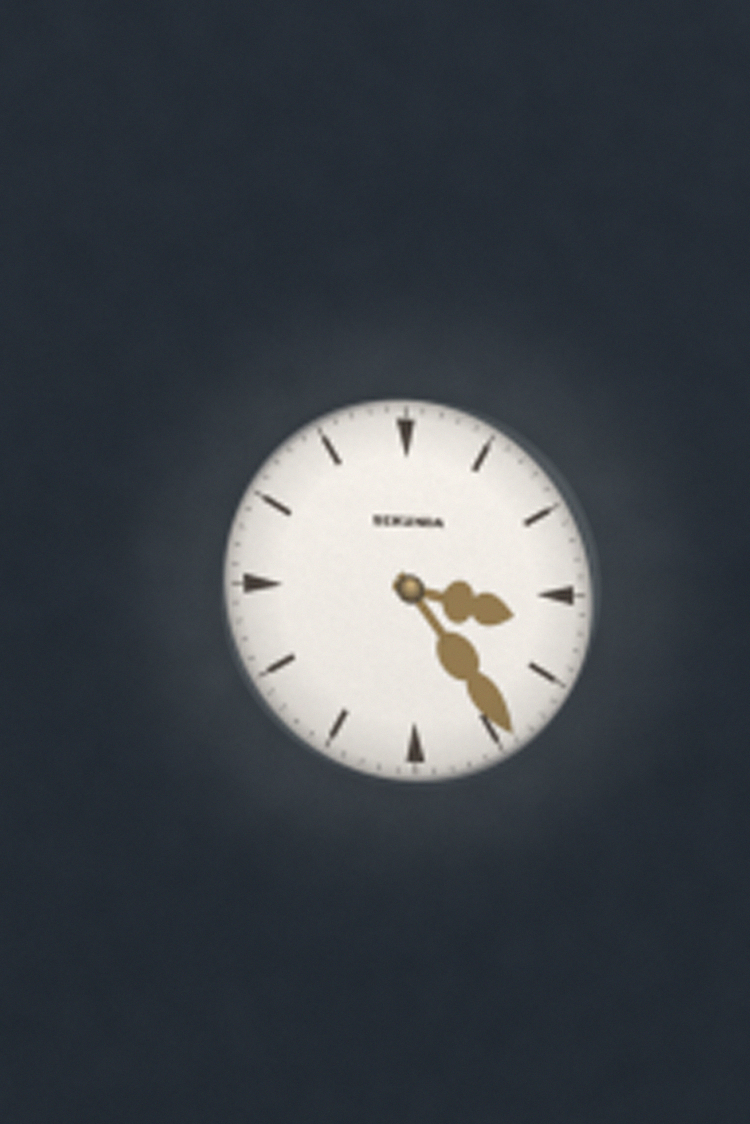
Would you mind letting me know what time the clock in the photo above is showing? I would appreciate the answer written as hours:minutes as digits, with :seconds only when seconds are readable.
3:24
